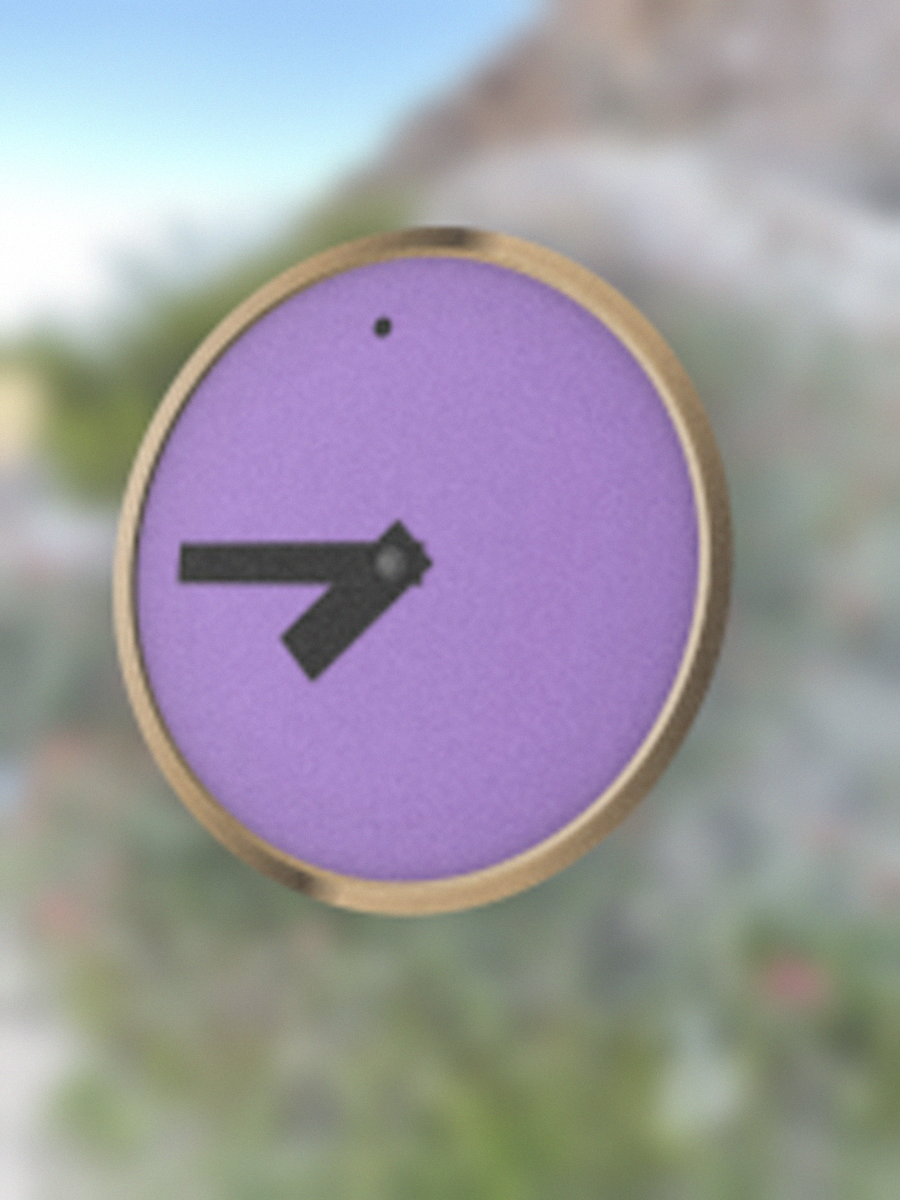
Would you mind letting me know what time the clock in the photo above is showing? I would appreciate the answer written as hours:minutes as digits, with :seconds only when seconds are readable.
7:46
